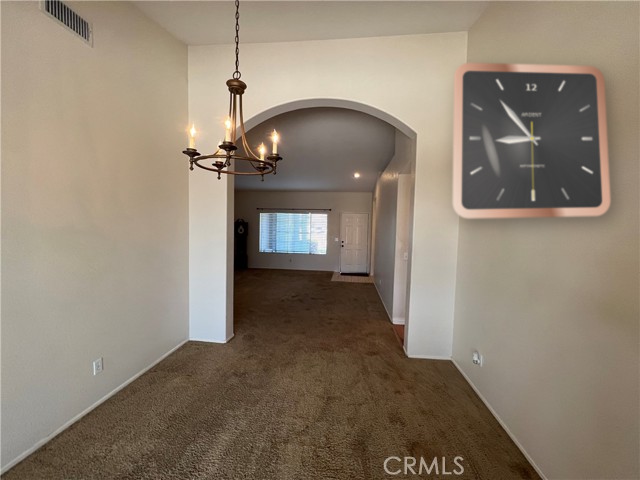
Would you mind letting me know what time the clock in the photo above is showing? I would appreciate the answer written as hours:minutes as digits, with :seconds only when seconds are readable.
8:53:30
